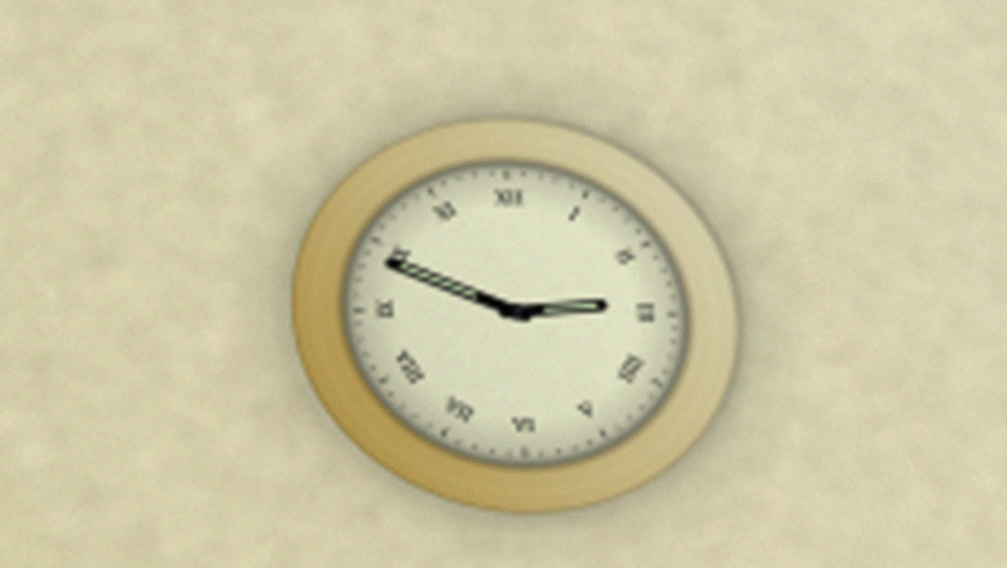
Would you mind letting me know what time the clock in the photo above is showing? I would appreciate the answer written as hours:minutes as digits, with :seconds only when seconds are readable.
2:49
